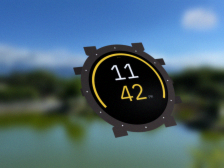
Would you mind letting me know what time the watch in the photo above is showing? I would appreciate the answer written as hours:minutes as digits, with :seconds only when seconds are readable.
11:42
